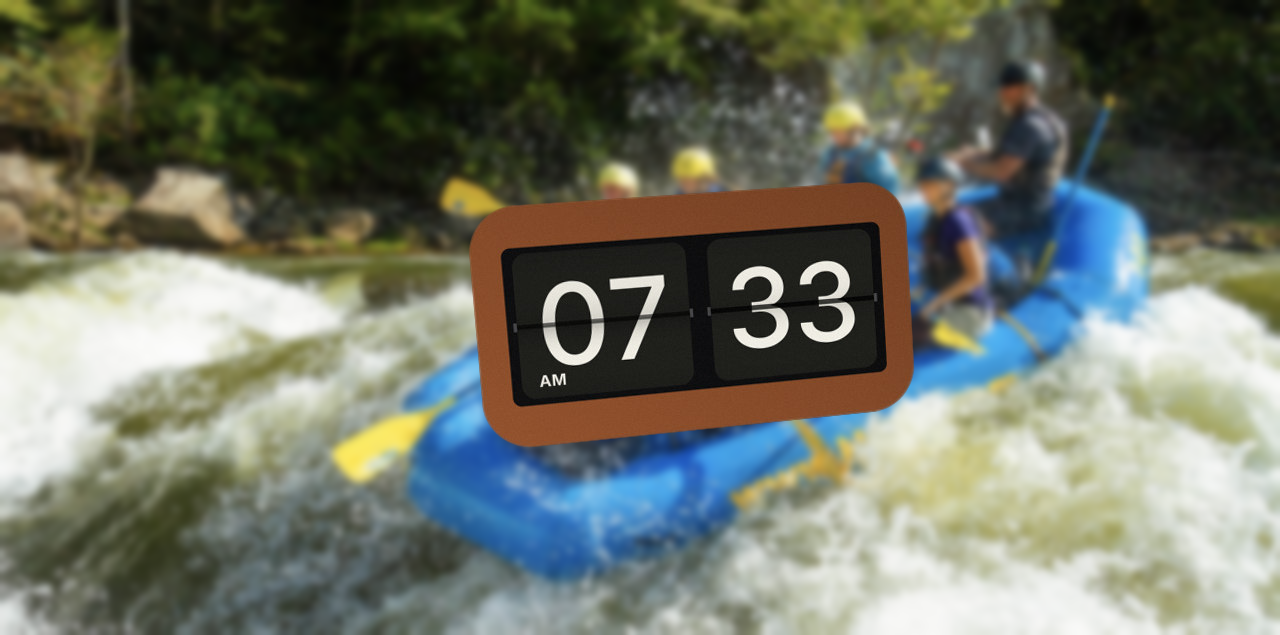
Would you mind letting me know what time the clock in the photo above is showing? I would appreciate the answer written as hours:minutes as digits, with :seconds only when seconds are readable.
7:33
